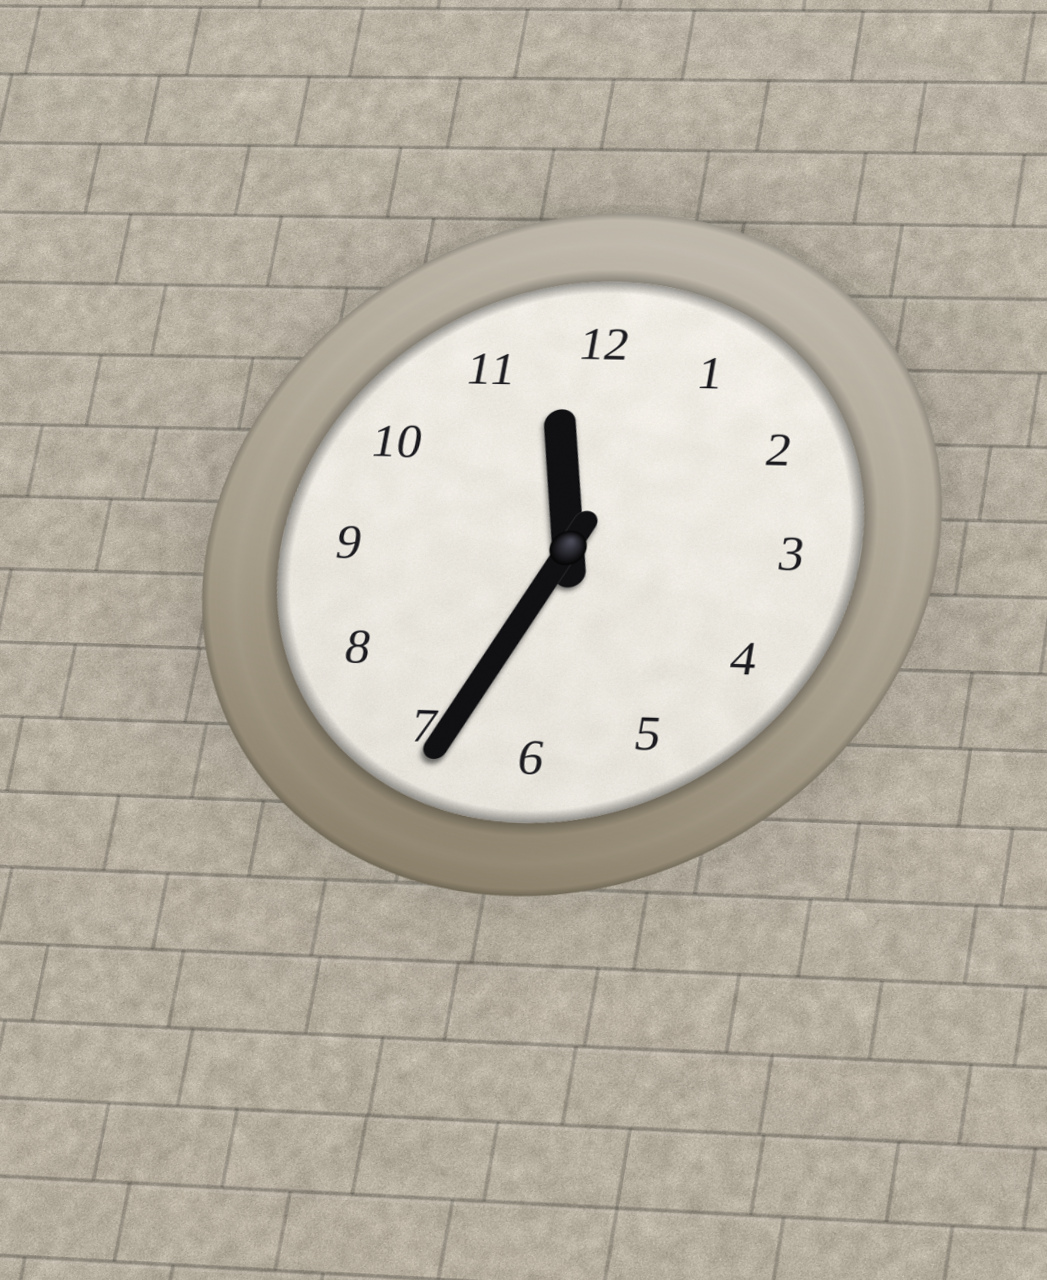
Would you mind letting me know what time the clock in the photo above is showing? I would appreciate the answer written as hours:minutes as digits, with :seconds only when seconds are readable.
11:34
